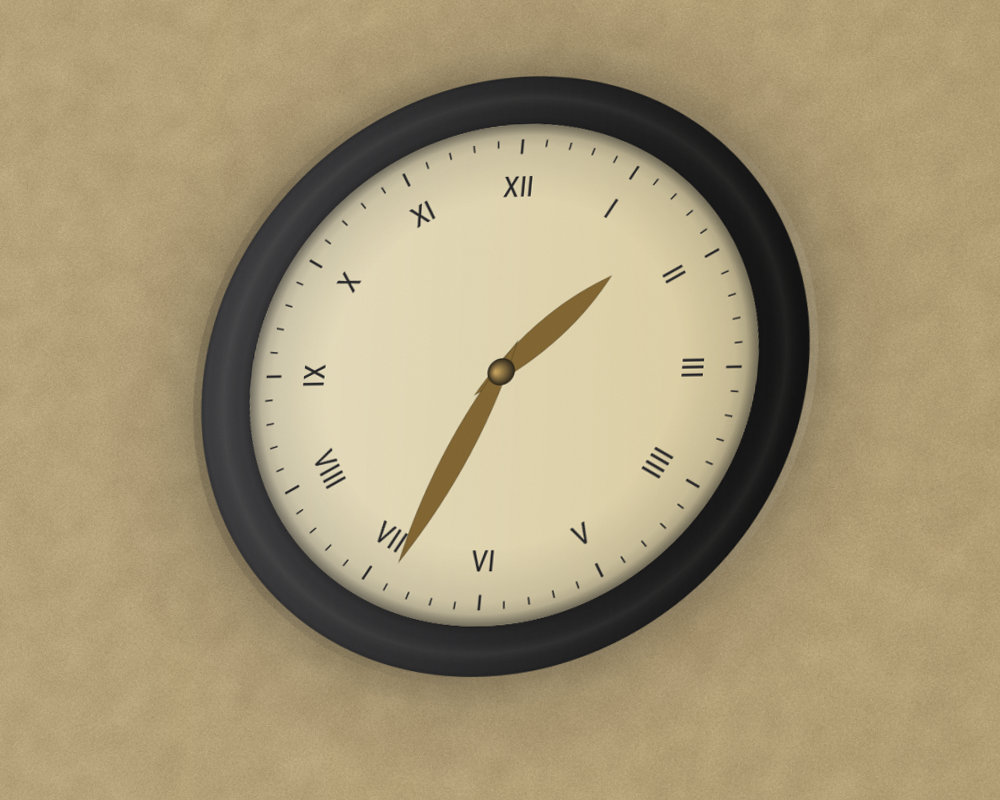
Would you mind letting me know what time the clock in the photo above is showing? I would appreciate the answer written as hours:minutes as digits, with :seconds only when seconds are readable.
1:34
